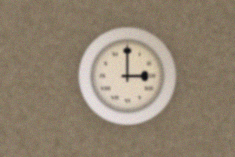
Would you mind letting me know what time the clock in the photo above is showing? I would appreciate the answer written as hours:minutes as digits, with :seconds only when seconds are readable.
3:00
